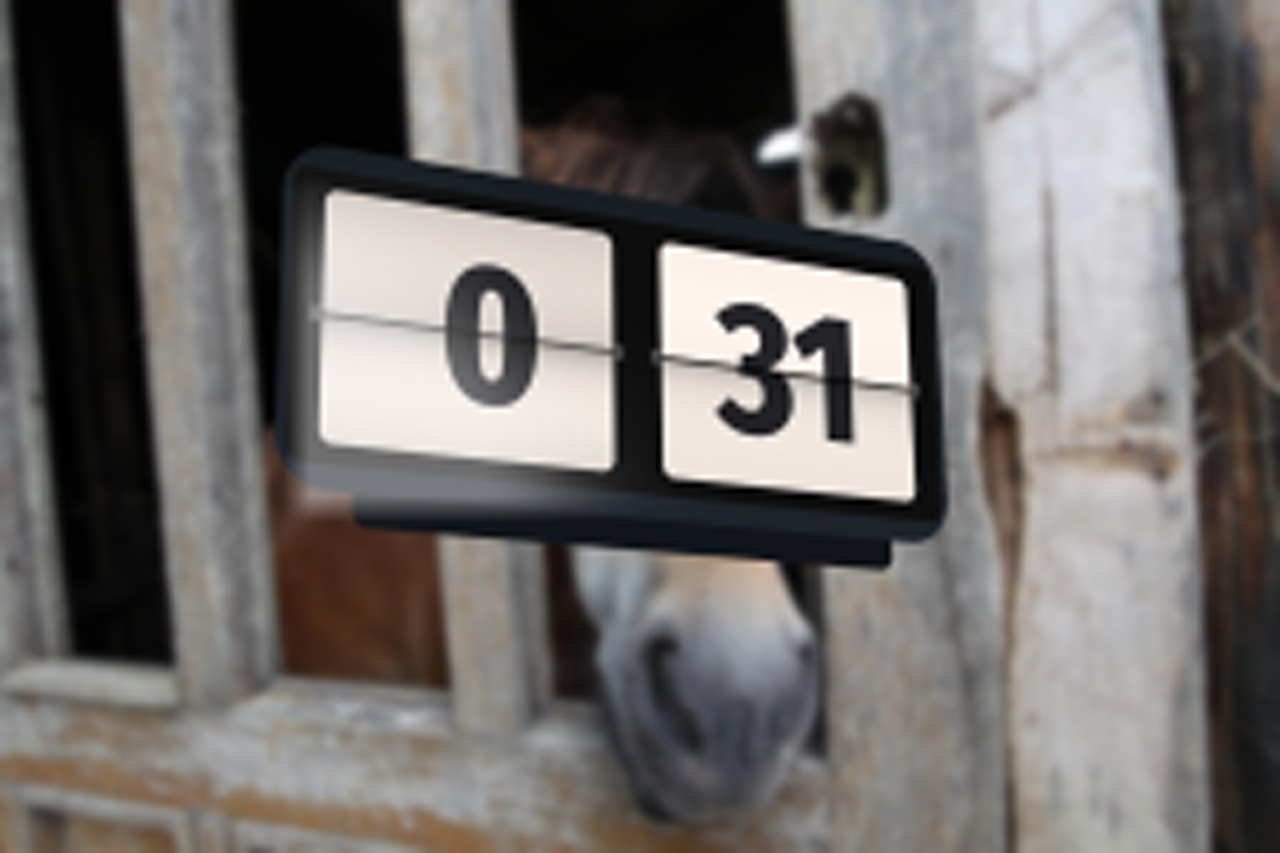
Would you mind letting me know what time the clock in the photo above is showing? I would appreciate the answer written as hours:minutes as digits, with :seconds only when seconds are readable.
0:31
